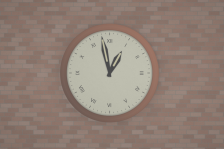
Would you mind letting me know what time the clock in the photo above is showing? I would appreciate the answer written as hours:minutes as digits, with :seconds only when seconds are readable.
12:58
